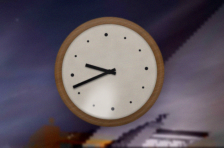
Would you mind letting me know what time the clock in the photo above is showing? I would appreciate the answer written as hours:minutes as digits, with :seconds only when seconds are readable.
9:42
